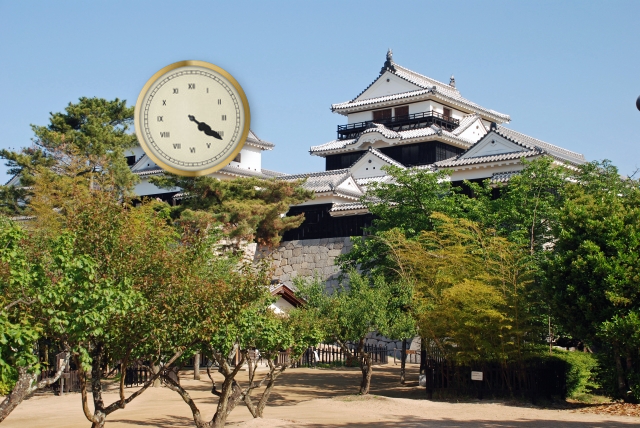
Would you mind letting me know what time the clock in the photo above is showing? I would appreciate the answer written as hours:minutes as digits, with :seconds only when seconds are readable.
4:21
